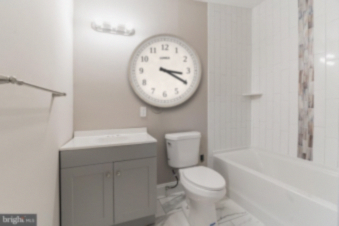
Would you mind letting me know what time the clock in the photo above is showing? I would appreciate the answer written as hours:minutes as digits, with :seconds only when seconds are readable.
3:20
